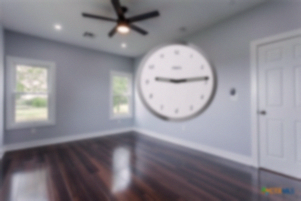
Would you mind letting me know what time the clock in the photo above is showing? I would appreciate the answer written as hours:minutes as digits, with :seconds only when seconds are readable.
9:14
